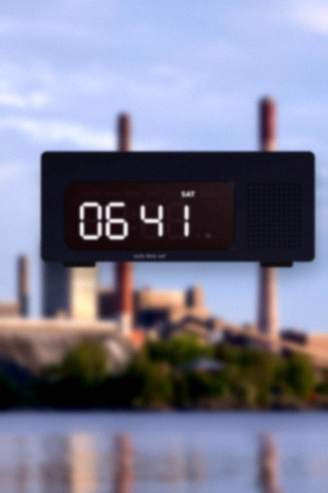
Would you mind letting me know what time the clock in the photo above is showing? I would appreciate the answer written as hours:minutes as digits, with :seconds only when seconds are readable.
6:41
